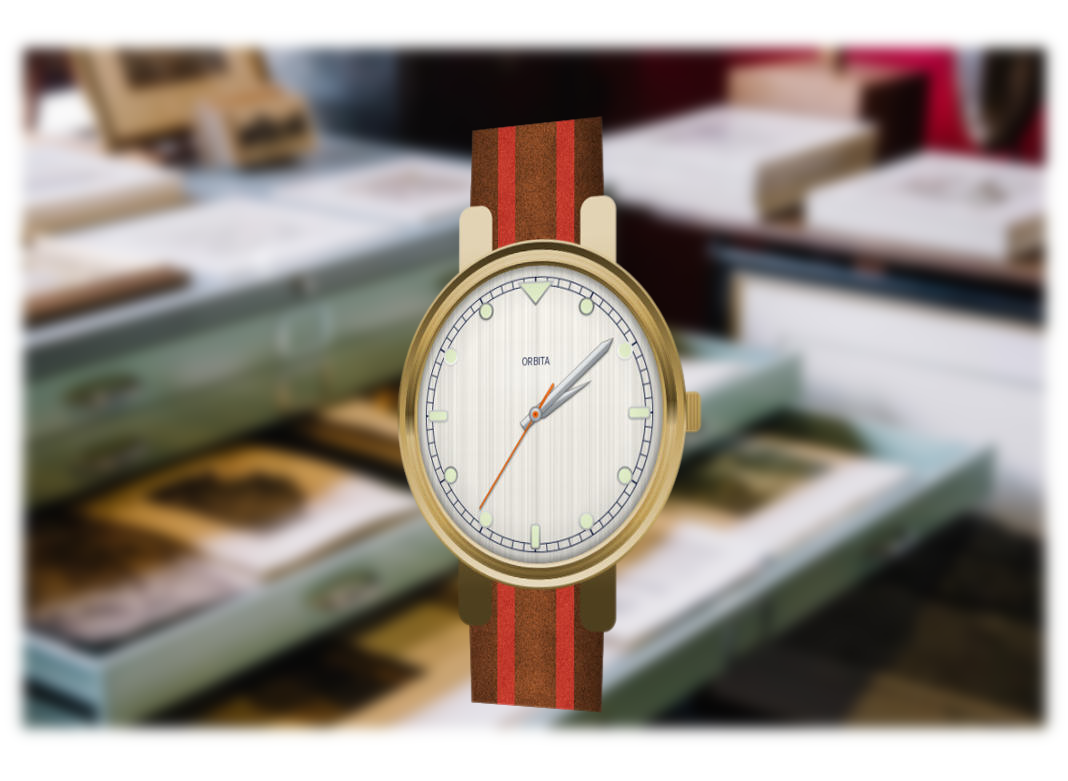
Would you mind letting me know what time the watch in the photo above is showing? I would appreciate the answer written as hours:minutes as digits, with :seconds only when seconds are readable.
2:08:36
